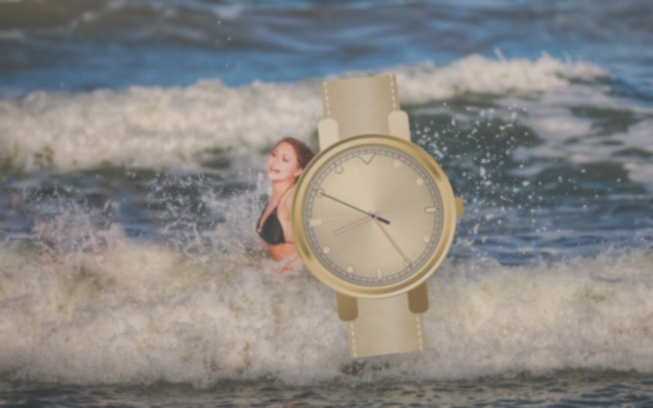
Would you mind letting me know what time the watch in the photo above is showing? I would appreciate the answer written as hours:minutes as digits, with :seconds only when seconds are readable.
8:24:50
